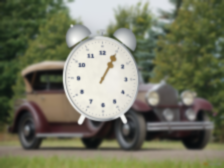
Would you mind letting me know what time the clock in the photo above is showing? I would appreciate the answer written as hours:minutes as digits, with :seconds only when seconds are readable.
1:05
